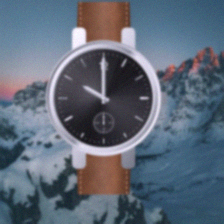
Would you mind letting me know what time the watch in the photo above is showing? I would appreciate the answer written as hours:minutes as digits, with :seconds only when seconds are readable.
10:00
